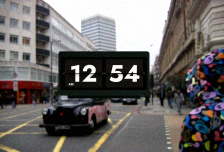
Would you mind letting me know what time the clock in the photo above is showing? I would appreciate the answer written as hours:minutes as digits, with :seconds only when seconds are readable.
12:54
